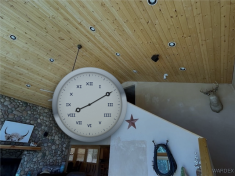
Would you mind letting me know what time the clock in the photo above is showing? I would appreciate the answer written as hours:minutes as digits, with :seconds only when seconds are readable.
8:10
